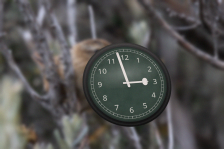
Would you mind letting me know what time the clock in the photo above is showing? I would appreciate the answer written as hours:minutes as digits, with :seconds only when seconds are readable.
2:58
